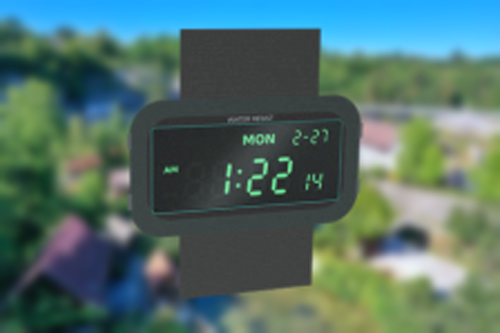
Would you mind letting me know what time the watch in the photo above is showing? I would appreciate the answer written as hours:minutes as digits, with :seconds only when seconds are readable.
1:22:14
